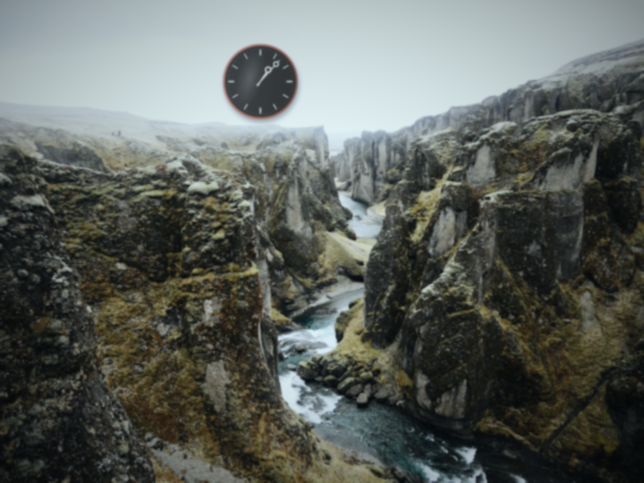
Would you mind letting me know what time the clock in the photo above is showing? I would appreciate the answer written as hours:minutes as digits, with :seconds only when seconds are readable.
1:07
